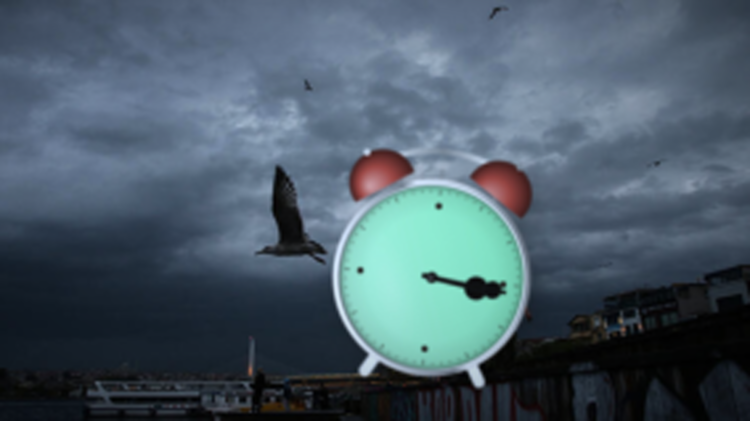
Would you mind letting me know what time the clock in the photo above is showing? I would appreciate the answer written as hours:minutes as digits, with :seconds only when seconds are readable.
3:16
